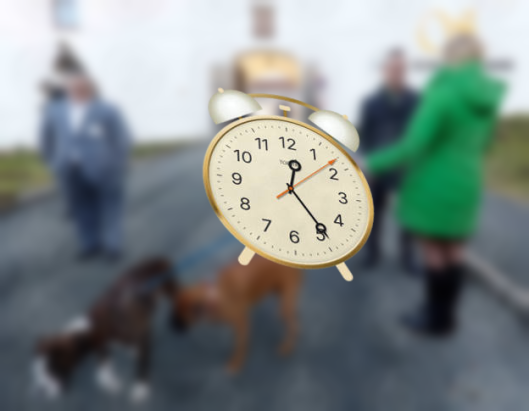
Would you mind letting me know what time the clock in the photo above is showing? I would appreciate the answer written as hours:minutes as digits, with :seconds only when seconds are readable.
12:24:08
